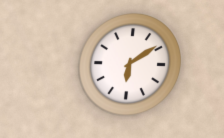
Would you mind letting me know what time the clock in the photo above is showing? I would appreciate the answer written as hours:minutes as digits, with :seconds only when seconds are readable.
6:09
